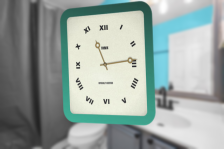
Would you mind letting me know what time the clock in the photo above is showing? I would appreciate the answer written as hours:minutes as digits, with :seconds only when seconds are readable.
11:14
